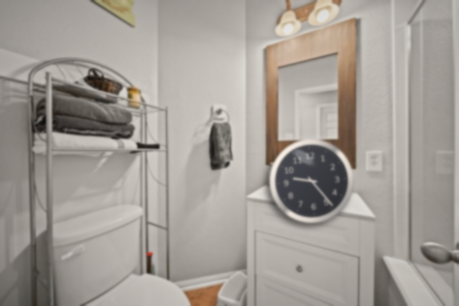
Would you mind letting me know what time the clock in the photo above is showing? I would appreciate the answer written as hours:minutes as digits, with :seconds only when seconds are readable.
9:24
